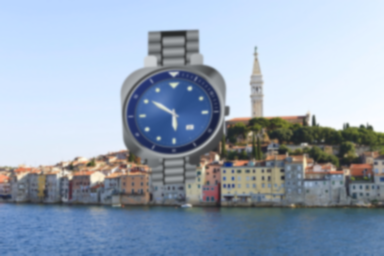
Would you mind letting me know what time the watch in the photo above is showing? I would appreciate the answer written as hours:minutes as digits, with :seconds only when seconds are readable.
5:51
